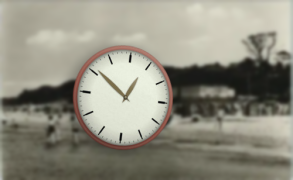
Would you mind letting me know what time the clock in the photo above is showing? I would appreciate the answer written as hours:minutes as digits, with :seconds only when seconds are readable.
12:51
